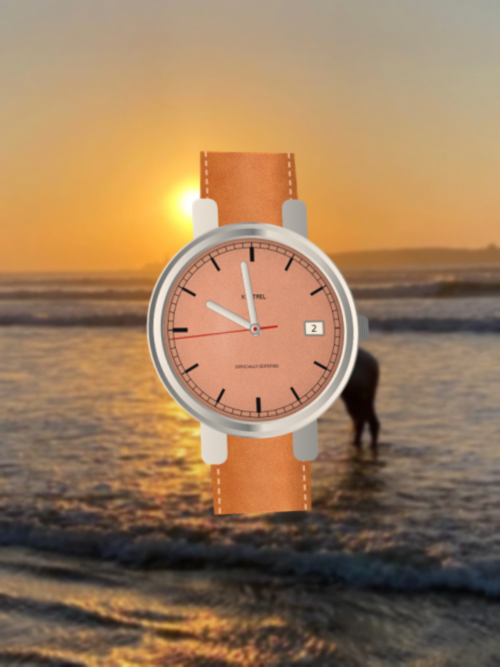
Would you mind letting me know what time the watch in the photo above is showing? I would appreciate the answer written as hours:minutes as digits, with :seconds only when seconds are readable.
9:58:44
